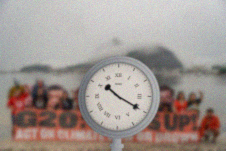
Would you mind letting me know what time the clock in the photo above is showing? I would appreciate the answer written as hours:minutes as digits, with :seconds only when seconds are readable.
10:20
